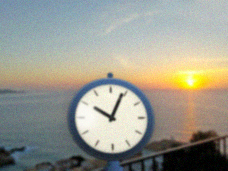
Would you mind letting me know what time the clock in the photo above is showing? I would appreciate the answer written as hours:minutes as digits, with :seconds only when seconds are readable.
10:04
